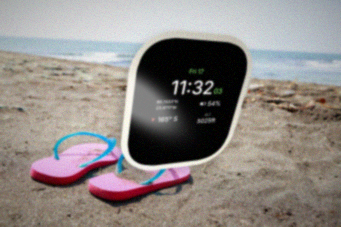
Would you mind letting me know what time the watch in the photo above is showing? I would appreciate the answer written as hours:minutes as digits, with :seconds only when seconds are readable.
11:32
